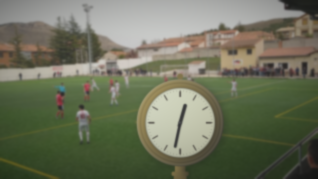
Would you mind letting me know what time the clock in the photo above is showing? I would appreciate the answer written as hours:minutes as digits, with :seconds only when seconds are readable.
12:32
